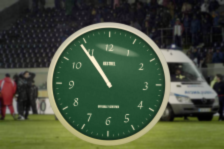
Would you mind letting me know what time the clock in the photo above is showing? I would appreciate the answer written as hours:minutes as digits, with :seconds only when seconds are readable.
10:54
